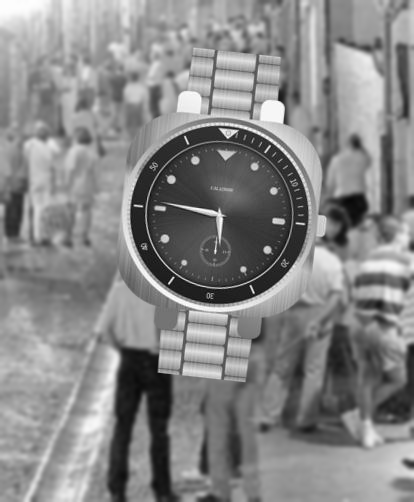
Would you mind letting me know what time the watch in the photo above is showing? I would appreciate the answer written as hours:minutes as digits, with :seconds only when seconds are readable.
5:46
